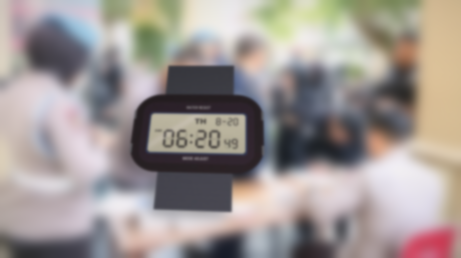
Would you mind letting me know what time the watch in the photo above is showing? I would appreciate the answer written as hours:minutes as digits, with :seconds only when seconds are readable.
6:20
